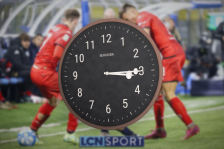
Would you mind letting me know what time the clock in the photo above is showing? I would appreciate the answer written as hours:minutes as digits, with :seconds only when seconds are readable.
3:15
